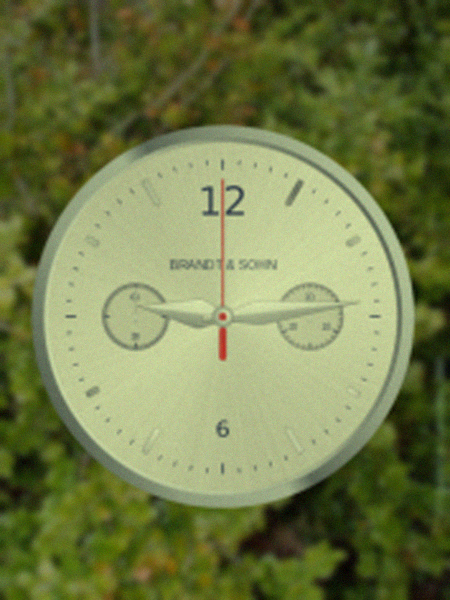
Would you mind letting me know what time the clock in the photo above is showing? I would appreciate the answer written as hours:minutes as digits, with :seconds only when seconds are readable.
9:14
